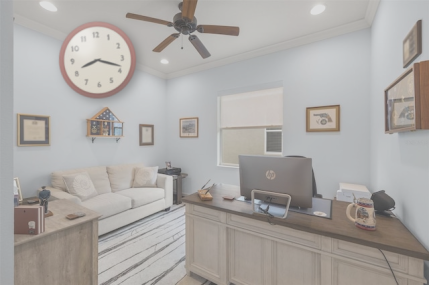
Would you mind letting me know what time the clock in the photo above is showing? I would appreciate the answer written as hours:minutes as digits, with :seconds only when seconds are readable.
8:18
